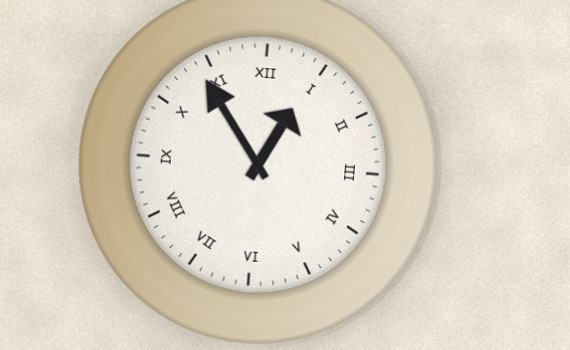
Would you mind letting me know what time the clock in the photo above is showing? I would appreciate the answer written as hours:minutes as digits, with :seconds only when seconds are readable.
12:54
